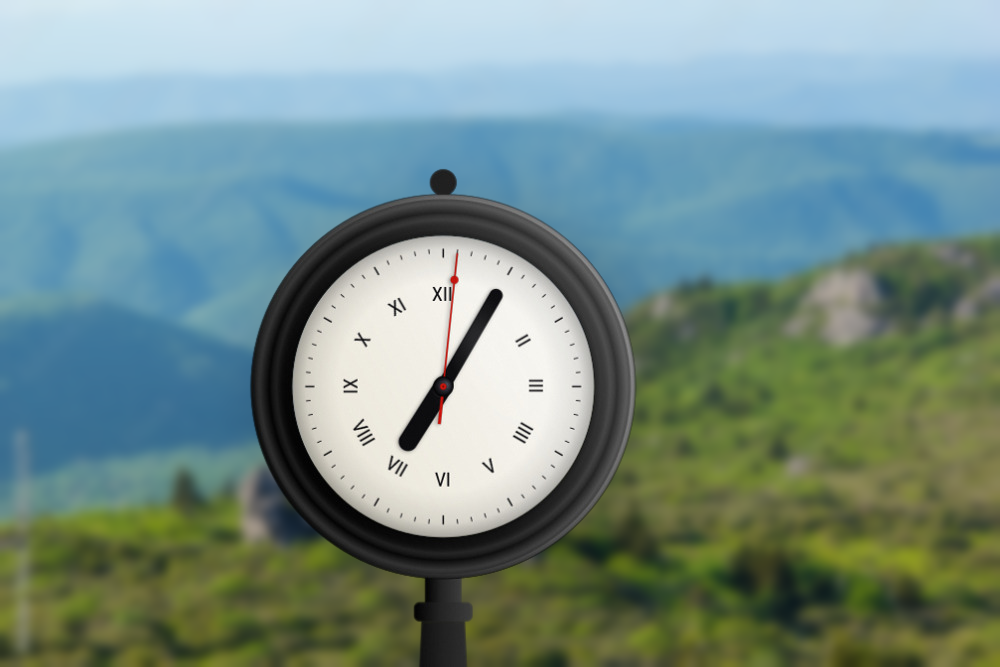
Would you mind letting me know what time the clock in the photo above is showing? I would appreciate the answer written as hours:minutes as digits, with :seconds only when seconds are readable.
7:05:01
